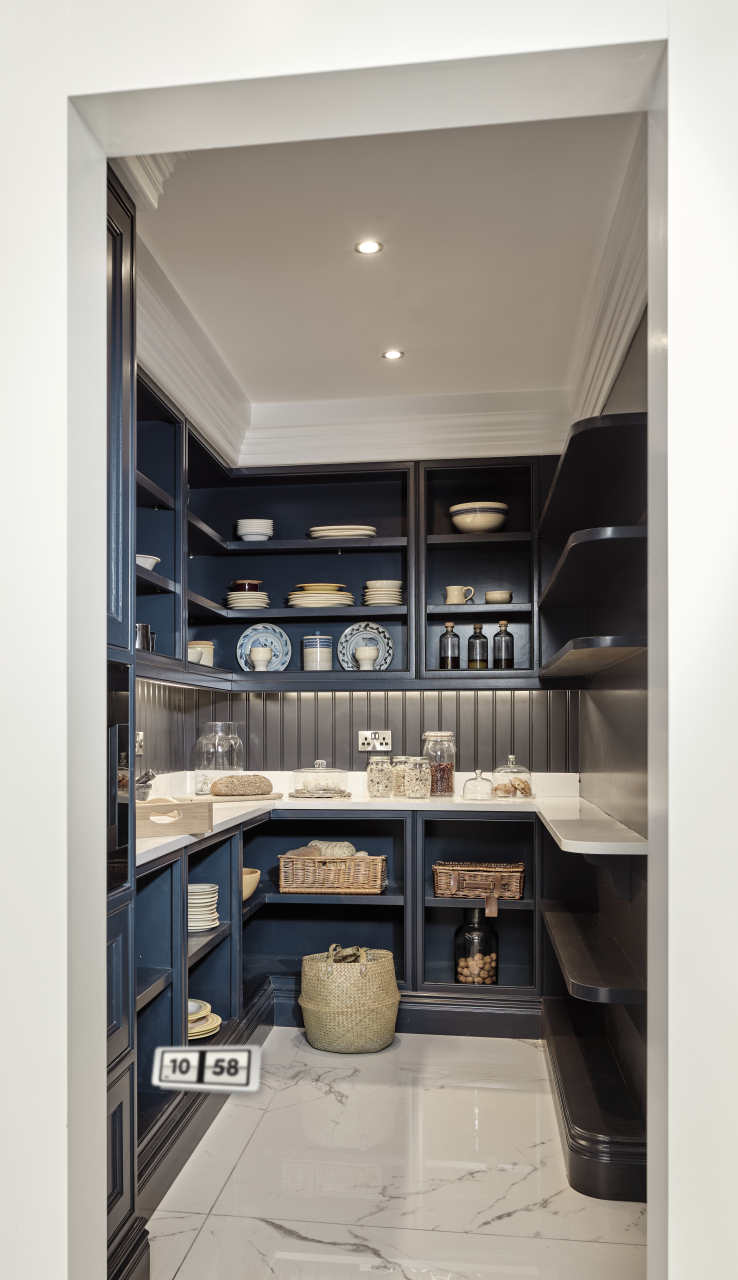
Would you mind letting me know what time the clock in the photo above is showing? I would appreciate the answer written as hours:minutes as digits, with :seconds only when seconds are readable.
10:58
